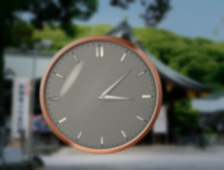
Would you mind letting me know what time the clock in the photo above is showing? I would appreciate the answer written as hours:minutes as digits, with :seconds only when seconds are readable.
3:08
